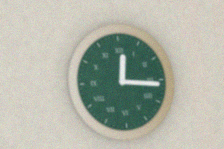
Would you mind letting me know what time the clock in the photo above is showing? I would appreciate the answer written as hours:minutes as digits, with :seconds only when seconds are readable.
12:16
